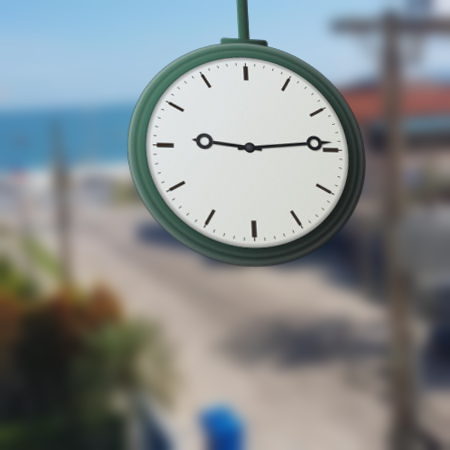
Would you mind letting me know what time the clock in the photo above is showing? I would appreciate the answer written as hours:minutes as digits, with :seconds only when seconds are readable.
9:14
